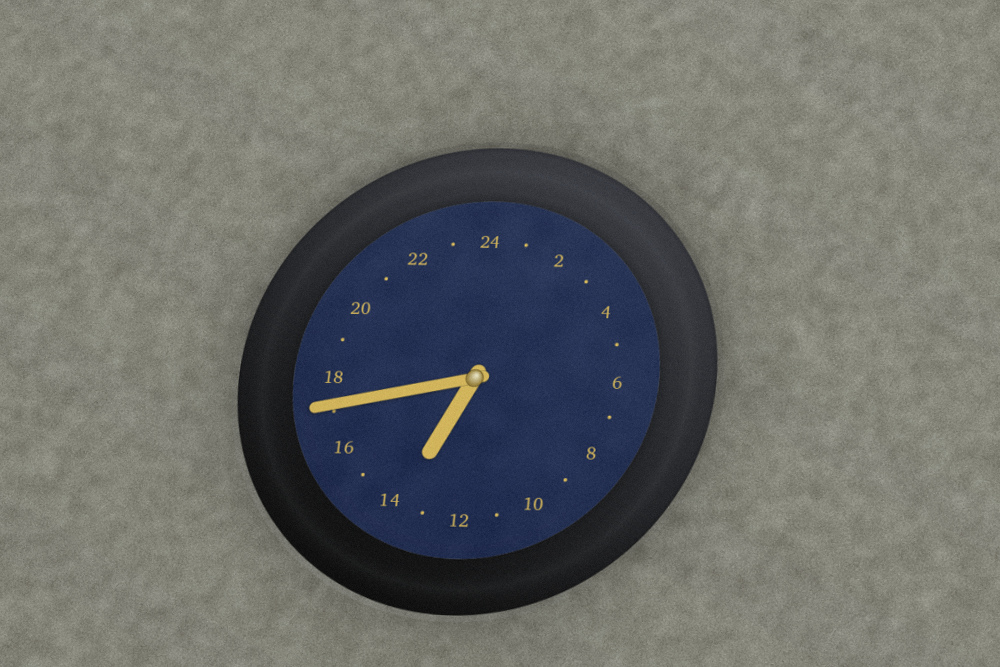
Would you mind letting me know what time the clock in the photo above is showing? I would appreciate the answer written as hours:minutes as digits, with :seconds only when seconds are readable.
13:43
